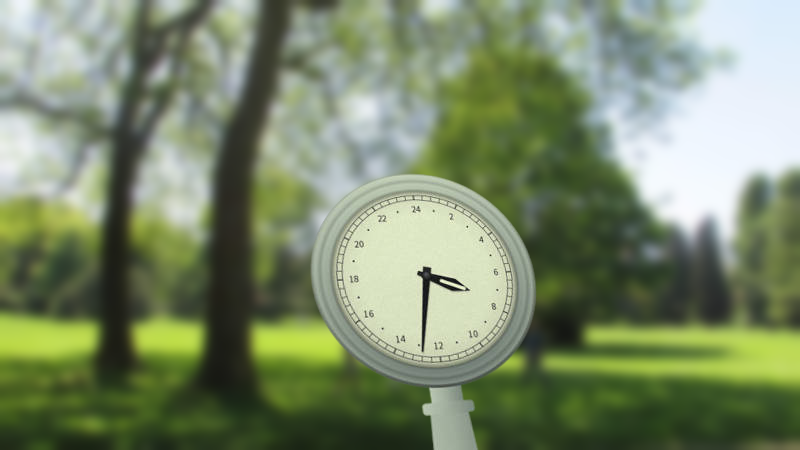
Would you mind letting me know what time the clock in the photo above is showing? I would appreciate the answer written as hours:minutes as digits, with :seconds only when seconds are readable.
7:32
